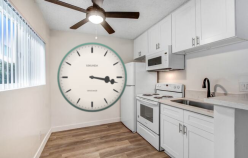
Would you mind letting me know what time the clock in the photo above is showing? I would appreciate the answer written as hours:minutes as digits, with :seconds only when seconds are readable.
3:17
